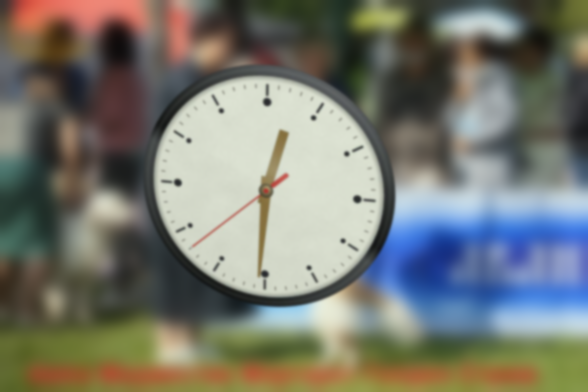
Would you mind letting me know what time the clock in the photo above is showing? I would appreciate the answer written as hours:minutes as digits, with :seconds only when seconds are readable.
12:30:38
